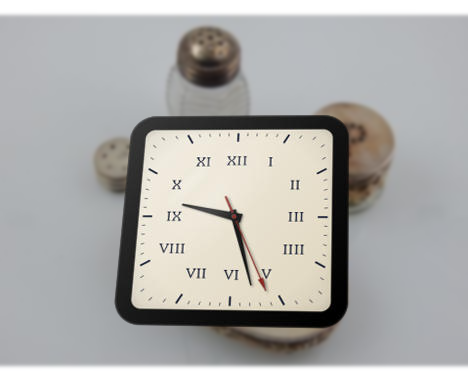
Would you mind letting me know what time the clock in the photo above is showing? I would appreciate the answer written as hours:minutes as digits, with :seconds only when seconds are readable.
9:27:26
